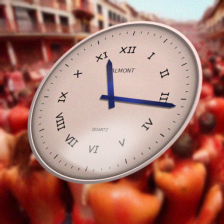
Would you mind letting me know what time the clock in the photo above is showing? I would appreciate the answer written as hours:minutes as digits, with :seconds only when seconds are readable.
11:16
